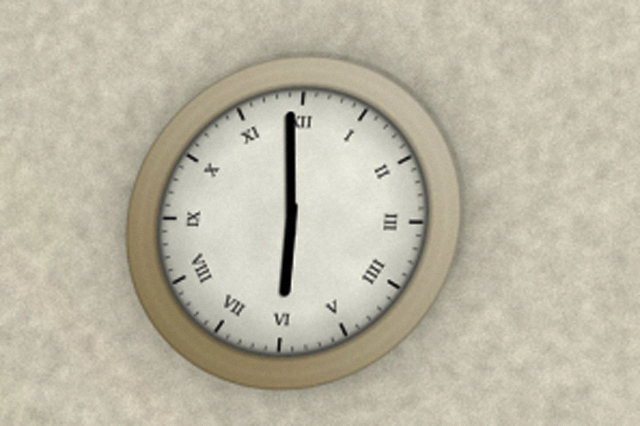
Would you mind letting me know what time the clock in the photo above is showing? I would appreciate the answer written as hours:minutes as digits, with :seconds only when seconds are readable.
5:59
